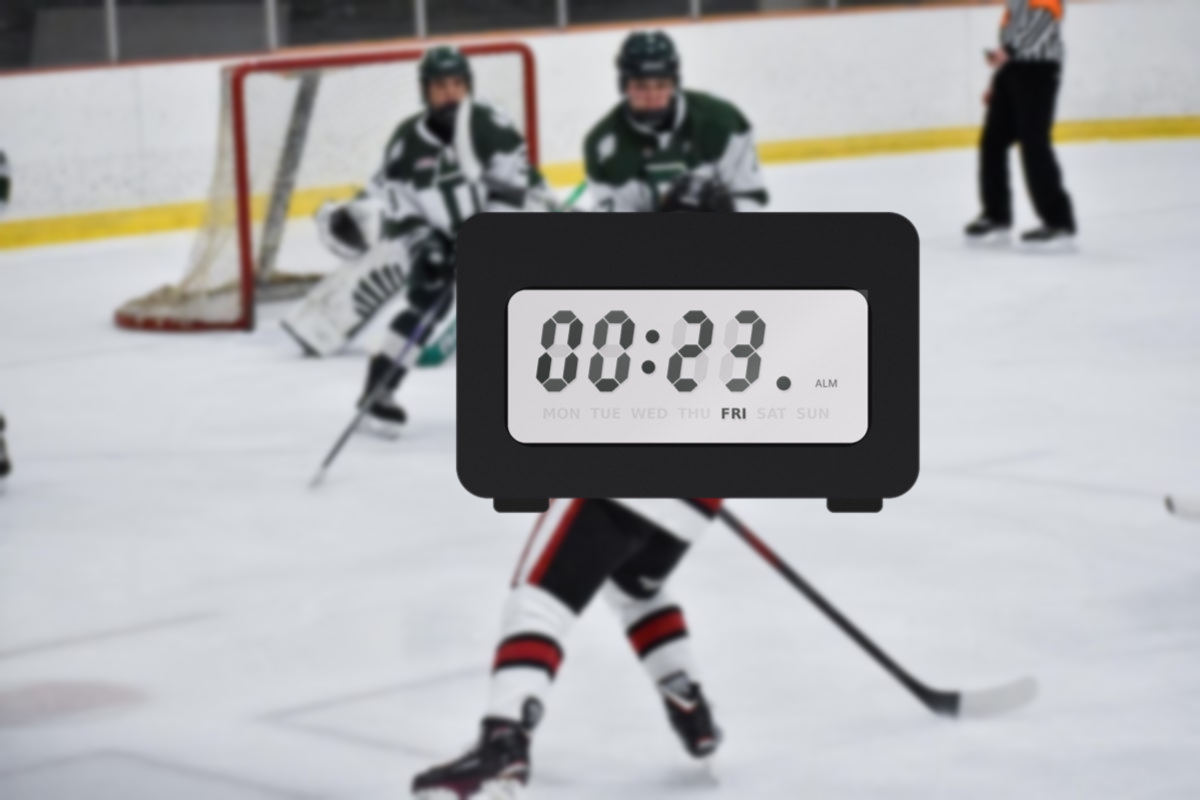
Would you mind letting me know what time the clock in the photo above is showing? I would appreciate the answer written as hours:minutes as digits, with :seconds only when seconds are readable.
0:23
